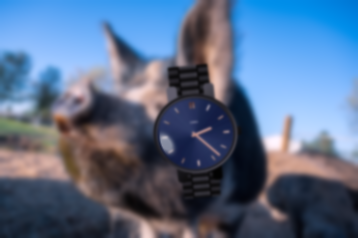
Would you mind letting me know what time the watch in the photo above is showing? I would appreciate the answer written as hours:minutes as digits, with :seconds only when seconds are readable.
2:23
